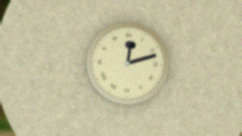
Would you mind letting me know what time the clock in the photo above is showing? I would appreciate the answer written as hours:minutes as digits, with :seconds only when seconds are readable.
12:12
